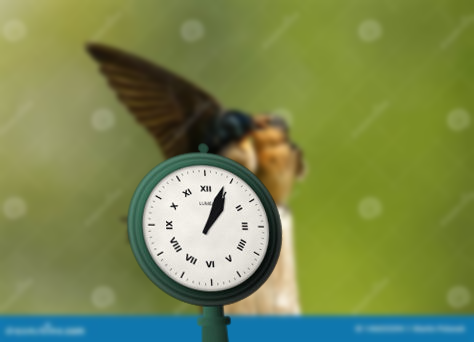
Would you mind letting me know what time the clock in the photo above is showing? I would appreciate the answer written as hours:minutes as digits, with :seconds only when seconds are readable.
1:04
